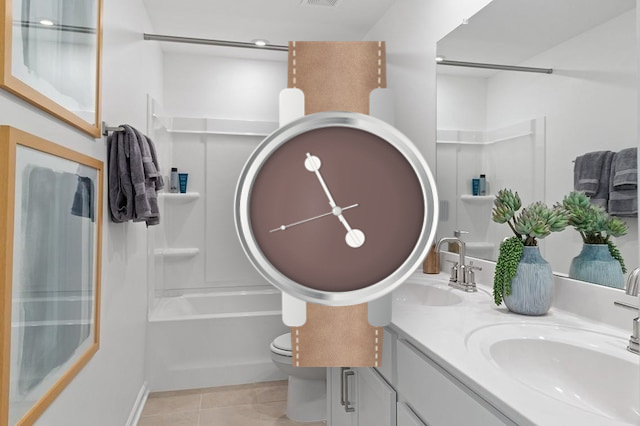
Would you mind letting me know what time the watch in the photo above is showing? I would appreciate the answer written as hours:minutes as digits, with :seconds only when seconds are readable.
4:55:42
